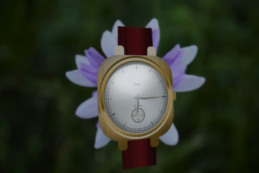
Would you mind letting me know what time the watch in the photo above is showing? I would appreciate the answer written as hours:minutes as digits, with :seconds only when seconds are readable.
6:15
